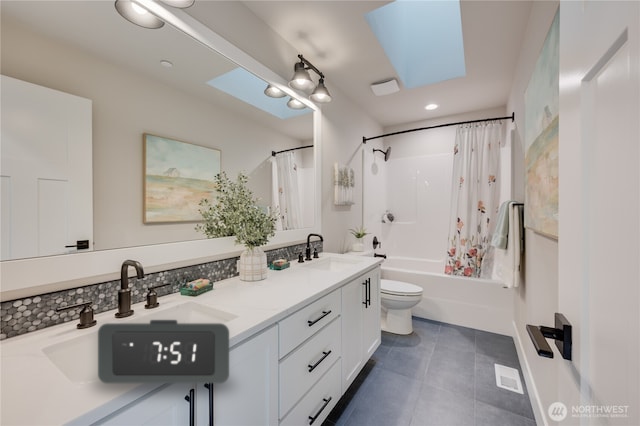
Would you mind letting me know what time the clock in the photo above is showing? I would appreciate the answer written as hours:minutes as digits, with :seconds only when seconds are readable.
7:51
